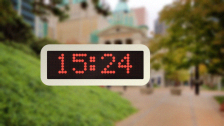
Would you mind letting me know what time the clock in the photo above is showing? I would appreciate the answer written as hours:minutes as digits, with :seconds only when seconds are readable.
15:24
